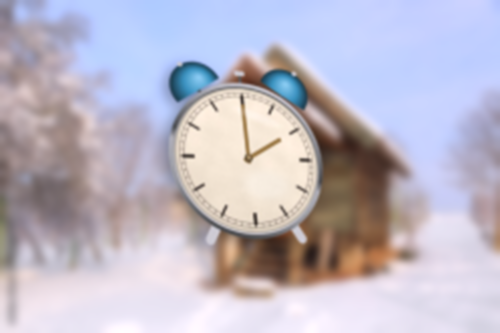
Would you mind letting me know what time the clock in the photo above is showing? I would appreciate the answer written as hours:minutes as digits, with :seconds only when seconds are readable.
2:00
